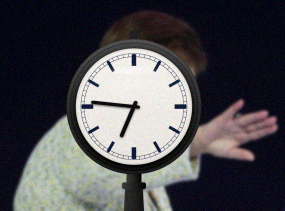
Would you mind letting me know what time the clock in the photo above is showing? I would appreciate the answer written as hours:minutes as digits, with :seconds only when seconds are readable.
6:46
